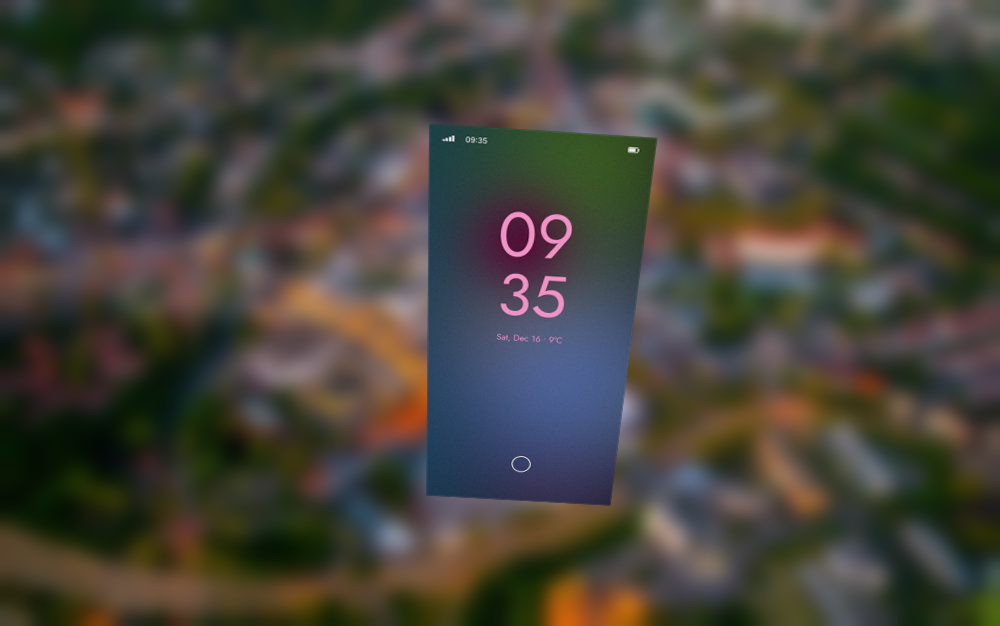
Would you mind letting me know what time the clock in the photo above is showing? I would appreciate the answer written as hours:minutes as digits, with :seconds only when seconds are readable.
9:35
